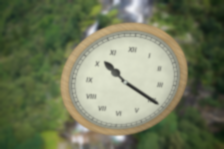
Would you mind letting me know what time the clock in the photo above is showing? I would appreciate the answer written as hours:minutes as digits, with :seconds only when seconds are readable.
10:20
